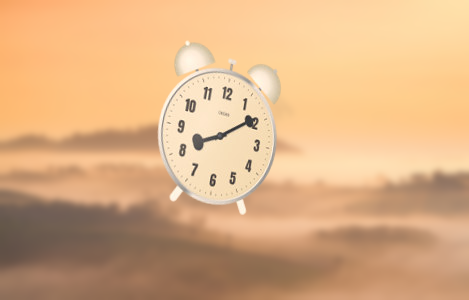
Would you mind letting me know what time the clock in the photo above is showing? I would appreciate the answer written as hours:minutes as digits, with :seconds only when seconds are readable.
8:09
